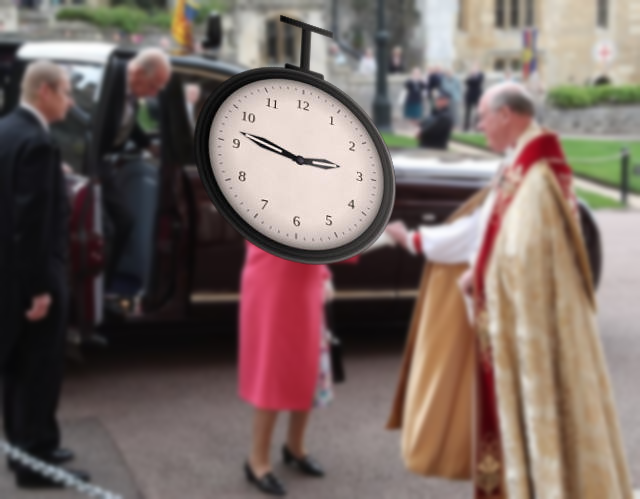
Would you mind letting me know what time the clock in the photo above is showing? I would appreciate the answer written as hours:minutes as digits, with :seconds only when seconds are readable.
2:47
